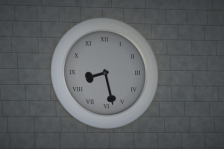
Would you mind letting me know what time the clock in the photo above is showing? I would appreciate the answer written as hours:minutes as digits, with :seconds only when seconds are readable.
8:28
